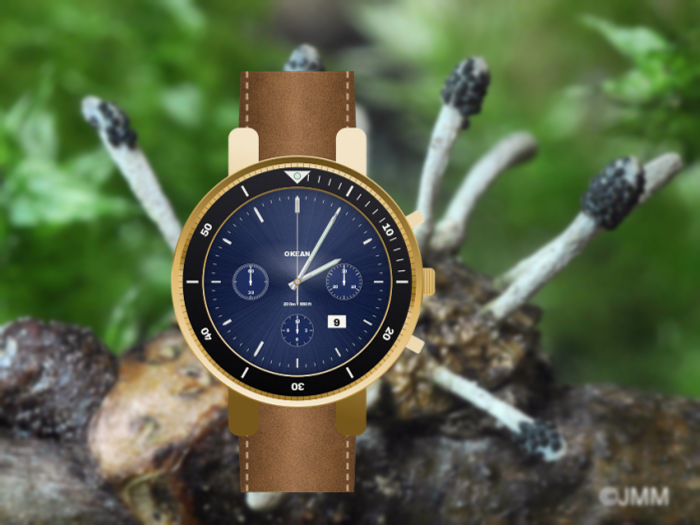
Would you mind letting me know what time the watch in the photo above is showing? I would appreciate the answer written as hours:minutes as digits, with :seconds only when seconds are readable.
2:05
